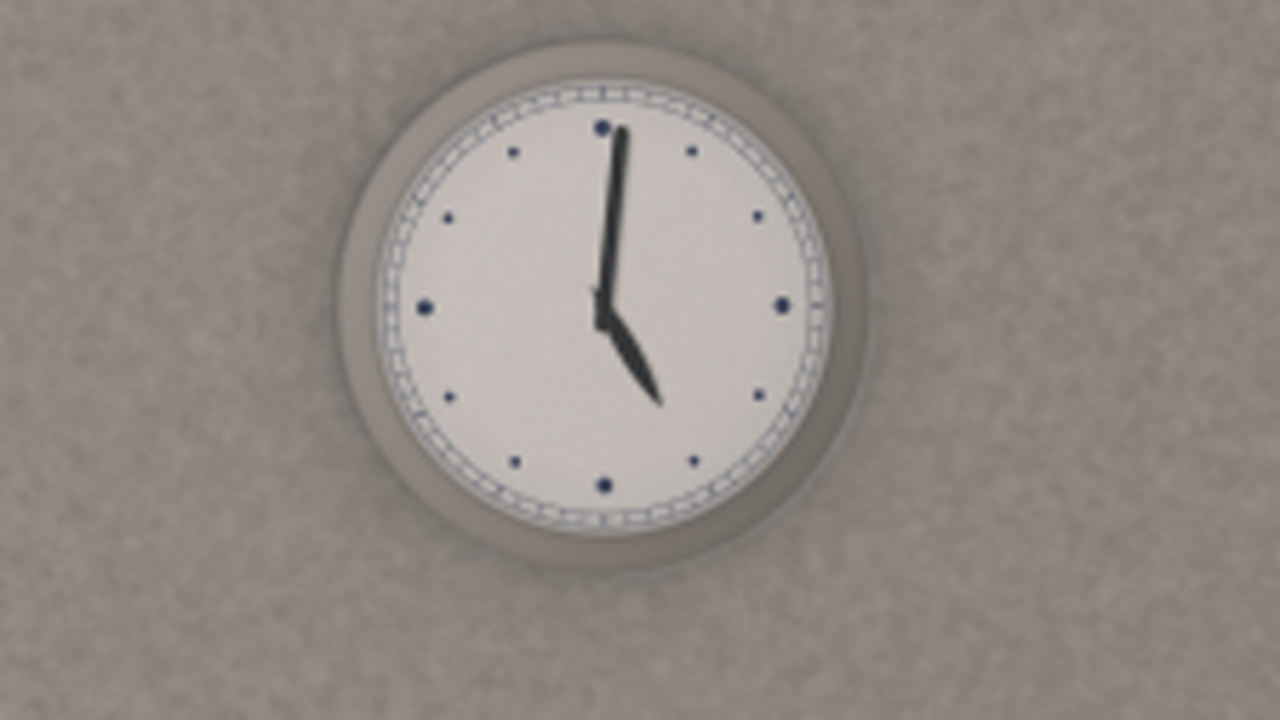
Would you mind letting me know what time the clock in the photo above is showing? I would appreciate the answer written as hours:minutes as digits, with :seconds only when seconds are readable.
5:01
